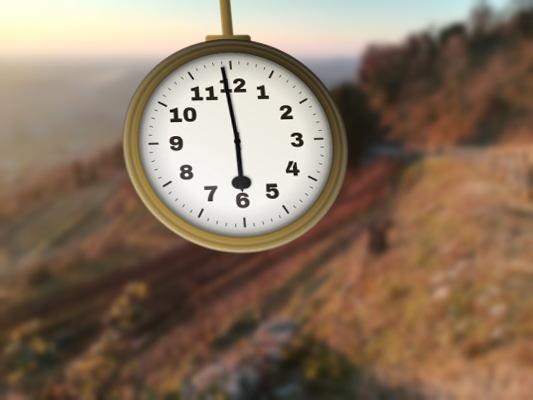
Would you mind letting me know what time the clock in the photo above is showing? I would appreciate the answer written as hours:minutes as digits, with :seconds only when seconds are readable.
5:59
